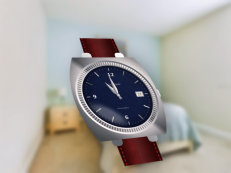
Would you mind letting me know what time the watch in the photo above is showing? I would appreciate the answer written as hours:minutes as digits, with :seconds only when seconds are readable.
10:59
